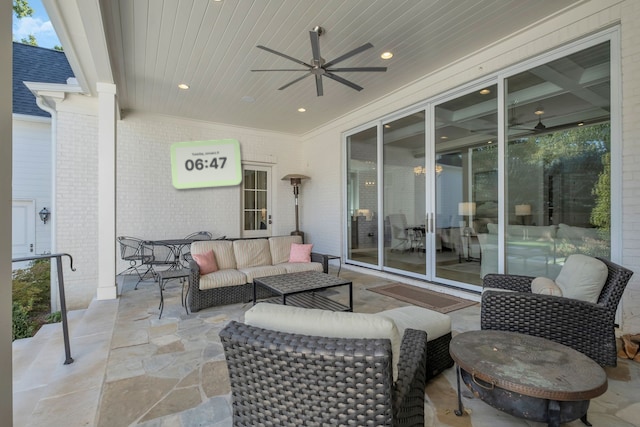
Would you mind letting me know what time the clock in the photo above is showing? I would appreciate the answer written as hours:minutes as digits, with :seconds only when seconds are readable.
6:47
